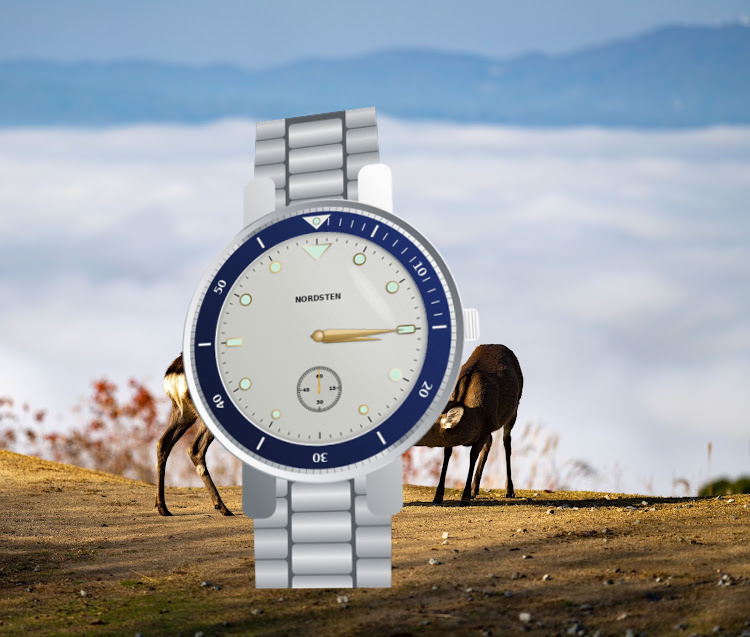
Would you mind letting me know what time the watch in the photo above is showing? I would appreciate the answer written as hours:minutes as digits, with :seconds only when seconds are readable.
3:15
